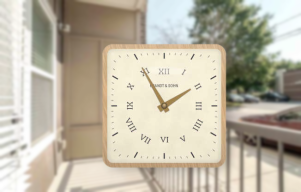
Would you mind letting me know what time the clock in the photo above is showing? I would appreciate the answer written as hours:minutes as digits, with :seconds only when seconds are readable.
1:55
